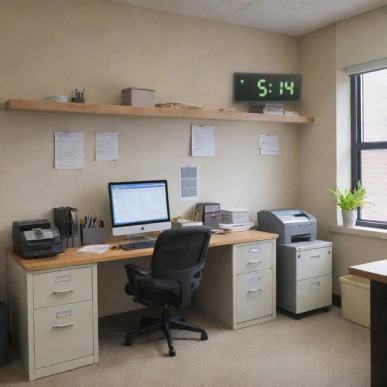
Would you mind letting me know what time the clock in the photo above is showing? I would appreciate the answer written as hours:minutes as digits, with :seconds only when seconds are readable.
5:14
